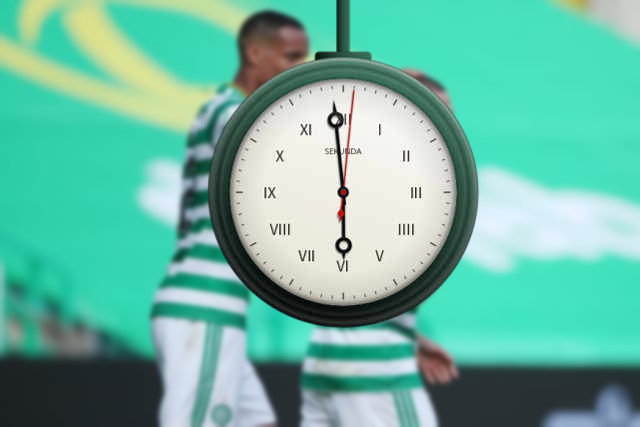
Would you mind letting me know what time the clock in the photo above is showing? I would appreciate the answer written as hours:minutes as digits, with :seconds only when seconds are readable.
5:59:01
